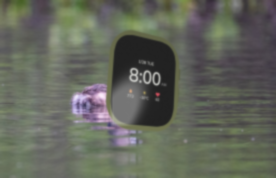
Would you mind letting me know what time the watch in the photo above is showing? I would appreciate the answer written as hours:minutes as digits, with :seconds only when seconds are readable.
8:00
